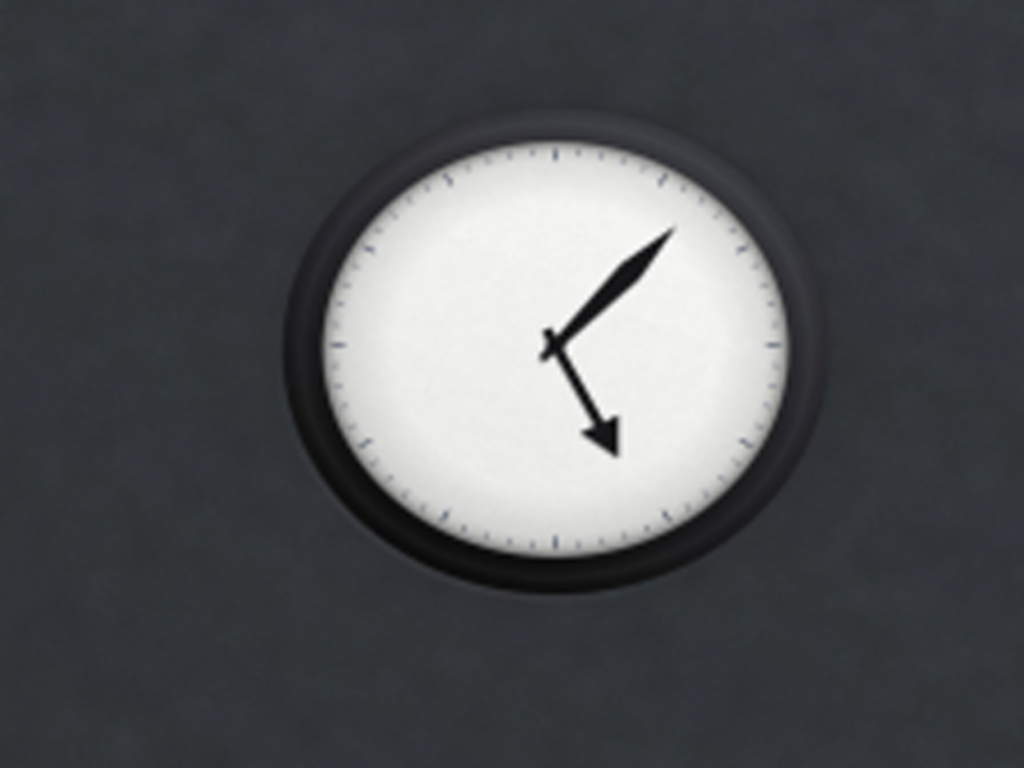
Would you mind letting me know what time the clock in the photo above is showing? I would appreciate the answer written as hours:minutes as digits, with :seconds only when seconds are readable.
5:07
